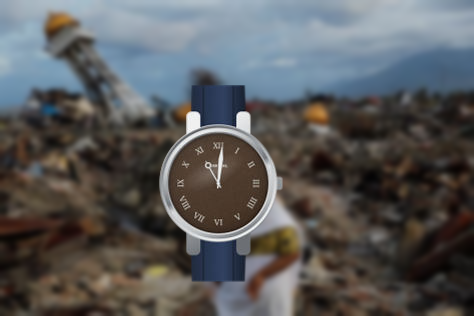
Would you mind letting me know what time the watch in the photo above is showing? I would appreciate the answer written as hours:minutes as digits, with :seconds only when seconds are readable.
11:01
